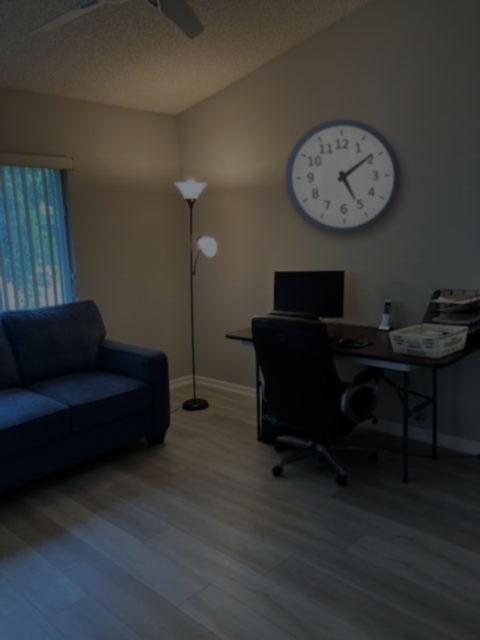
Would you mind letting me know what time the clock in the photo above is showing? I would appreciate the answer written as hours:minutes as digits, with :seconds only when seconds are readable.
5:09
